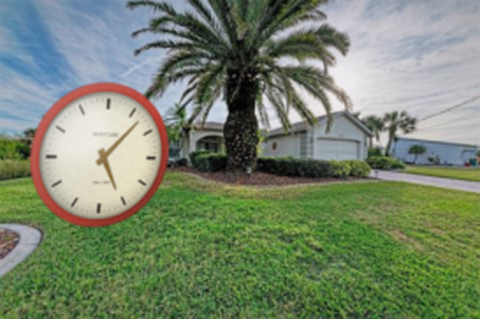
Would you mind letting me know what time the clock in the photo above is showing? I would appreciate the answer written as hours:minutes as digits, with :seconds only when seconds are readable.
5:07
